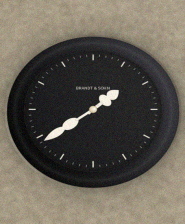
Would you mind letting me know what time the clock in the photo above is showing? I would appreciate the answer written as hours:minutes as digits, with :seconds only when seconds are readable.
1:39
